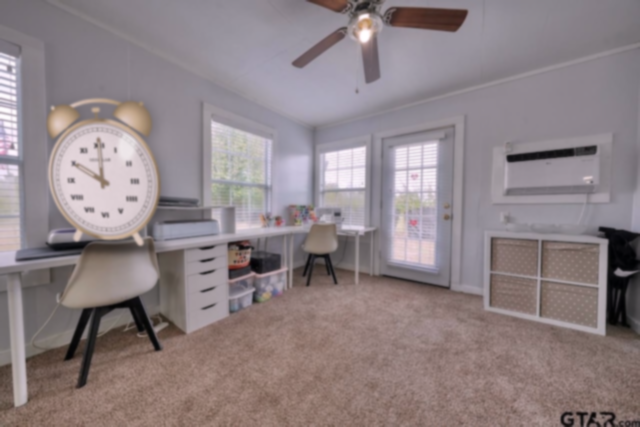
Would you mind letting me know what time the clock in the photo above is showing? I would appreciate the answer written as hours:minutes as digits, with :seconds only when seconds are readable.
10:00
